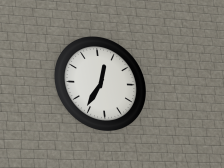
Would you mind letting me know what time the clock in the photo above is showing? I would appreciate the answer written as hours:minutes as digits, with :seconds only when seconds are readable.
12:36
